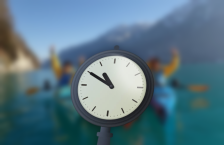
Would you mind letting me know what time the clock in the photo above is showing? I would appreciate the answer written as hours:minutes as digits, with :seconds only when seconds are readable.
10:50
